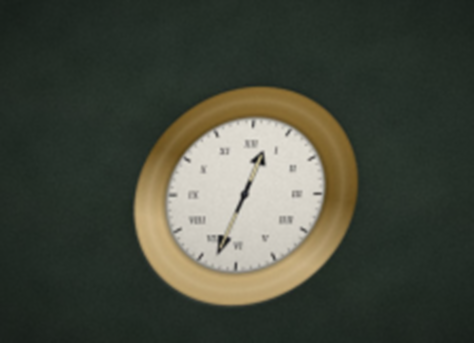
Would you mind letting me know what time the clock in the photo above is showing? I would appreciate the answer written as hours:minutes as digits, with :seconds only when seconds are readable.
12:33
